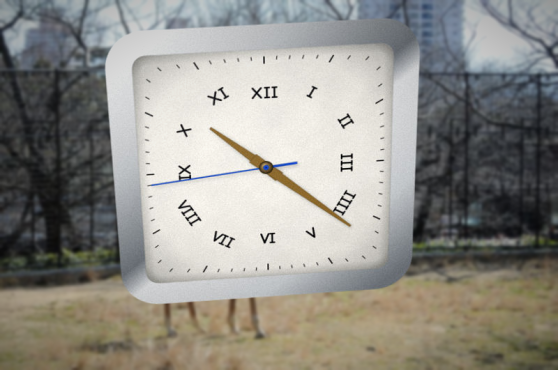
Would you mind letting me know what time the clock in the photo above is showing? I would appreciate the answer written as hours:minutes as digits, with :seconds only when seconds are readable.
10:21:44
